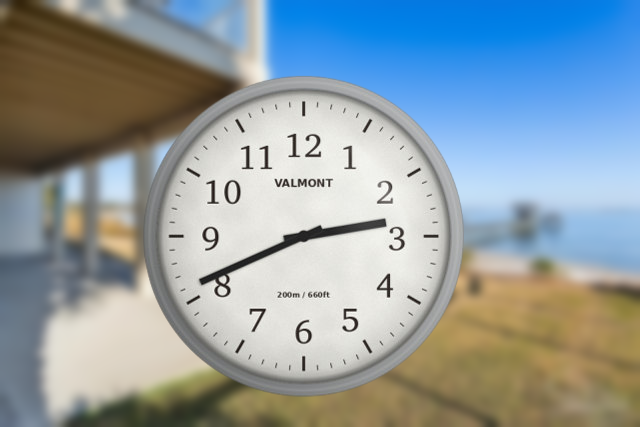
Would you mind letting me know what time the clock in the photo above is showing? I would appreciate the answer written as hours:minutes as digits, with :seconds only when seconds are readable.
2:41
